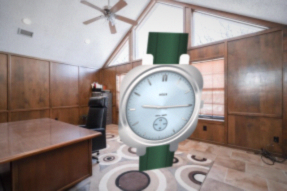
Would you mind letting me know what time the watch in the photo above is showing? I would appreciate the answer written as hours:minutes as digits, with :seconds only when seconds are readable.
9:15
